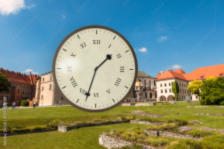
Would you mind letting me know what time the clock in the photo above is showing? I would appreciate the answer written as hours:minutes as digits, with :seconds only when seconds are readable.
1:33
